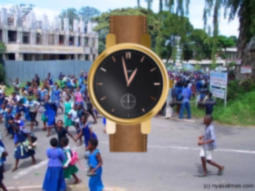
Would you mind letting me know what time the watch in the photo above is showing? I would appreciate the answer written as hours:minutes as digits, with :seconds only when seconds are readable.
12:58
